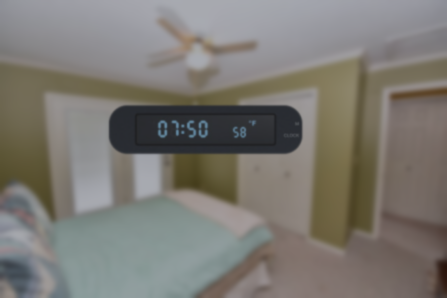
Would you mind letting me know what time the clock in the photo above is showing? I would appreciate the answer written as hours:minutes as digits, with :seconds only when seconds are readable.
7:50
